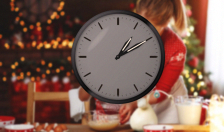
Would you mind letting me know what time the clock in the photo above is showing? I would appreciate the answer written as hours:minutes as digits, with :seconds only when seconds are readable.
1:10
